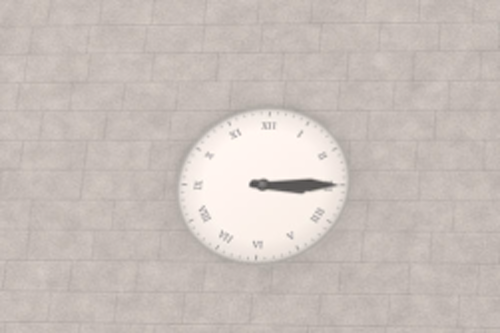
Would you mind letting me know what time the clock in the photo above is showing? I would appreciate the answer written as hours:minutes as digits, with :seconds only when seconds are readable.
3:15
